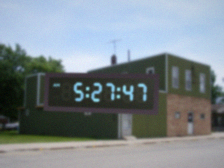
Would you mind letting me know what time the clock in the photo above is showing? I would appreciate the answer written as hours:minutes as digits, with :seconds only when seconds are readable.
5:27:47
